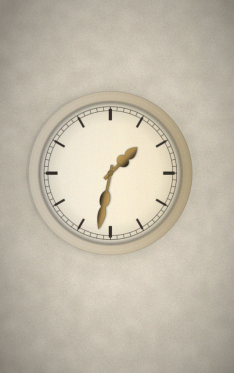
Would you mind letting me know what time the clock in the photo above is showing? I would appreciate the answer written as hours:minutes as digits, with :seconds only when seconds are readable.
1:32
